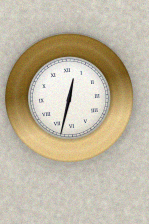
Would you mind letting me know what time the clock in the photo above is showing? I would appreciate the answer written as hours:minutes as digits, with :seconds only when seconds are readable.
12:33
